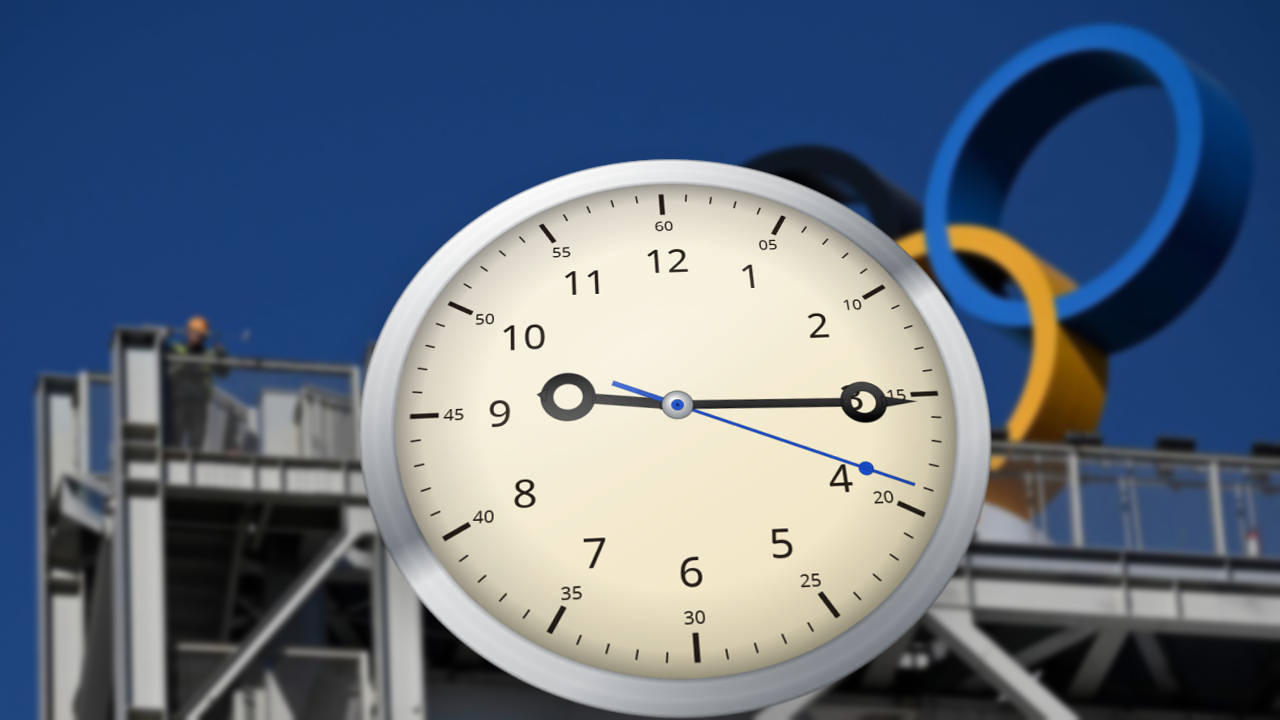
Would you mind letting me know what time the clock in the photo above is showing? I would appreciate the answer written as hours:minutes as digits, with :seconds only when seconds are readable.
9:15:19
